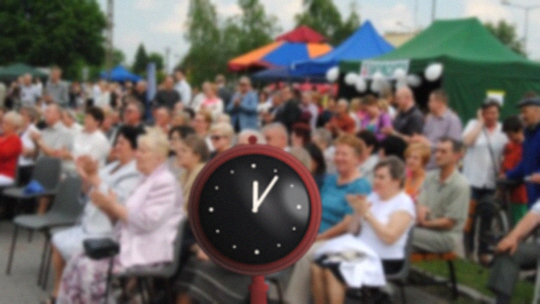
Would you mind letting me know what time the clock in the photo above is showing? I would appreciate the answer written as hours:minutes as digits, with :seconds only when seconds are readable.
12:06
